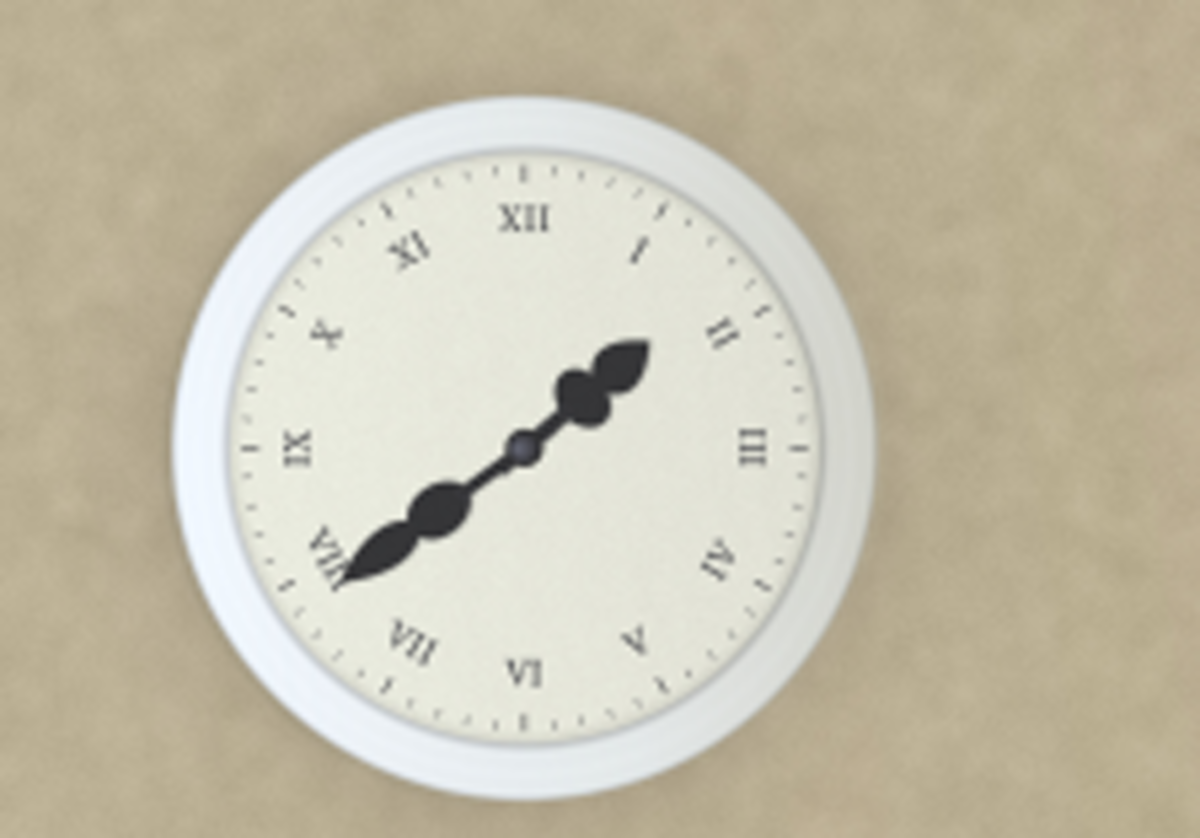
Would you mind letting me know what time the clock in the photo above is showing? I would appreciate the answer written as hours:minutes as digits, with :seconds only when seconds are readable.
1:39
